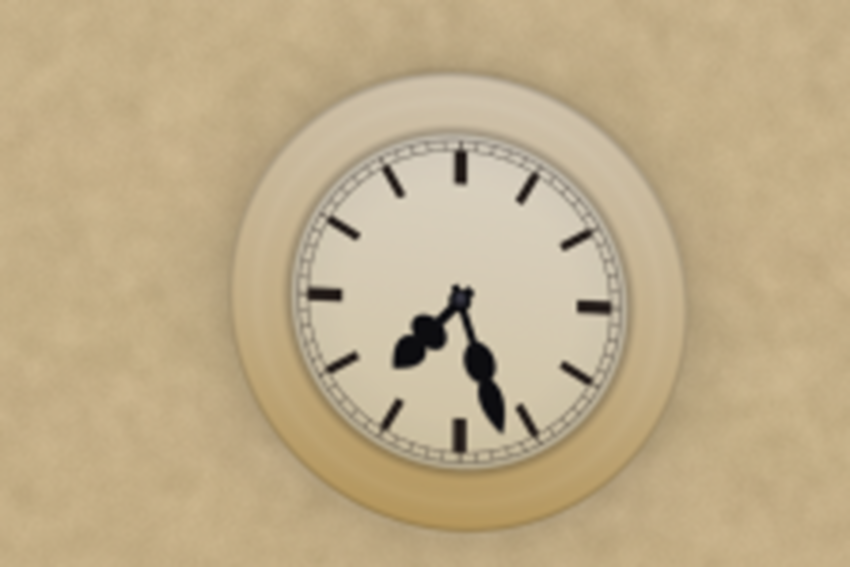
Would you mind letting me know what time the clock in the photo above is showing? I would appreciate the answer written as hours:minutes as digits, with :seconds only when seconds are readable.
7:27
